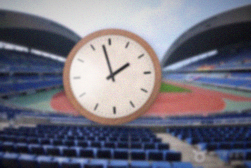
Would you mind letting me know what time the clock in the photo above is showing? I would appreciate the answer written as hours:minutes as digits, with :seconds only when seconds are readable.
1:58
